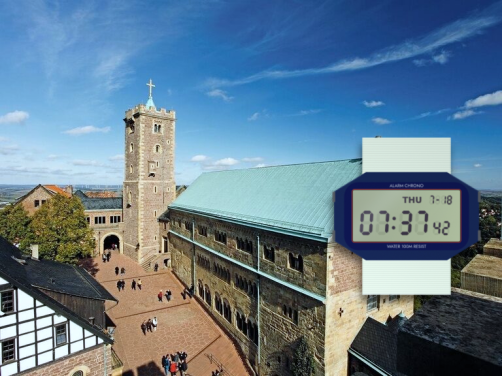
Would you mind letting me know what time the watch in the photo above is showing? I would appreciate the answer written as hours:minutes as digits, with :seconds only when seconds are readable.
7:37:42
